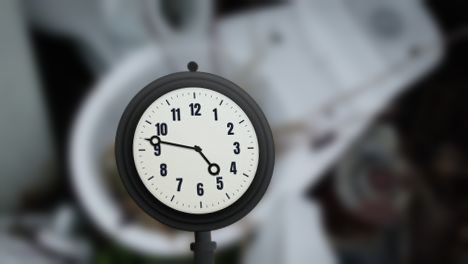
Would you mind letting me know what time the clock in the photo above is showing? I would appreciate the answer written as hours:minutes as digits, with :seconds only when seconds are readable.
4:47
